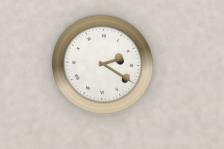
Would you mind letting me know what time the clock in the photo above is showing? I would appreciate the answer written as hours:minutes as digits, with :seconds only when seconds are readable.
2:20
